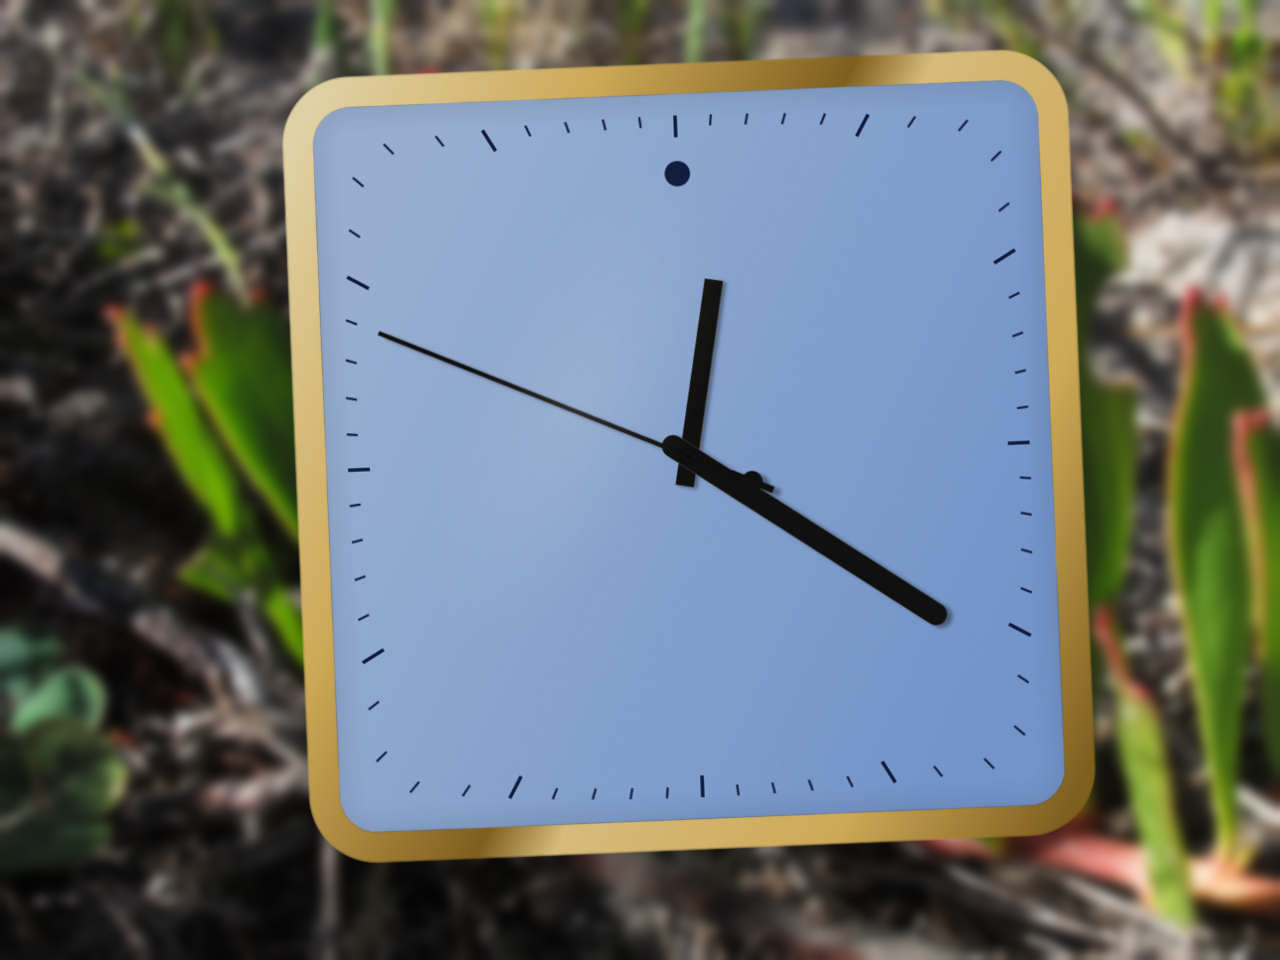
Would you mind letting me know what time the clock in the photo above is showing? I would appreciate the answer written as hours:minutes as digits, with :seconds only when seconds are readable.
12:20:49
